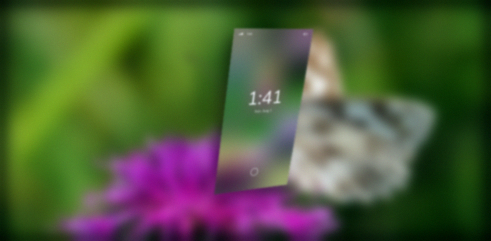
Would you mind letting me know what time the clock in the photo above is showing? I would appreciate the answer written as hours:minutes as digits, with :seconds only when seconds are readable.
1:41
